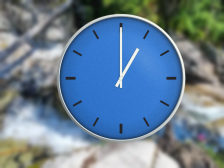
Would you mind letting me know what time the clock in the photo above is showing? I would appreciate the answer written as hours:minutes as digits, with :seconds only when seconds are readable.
1:00
